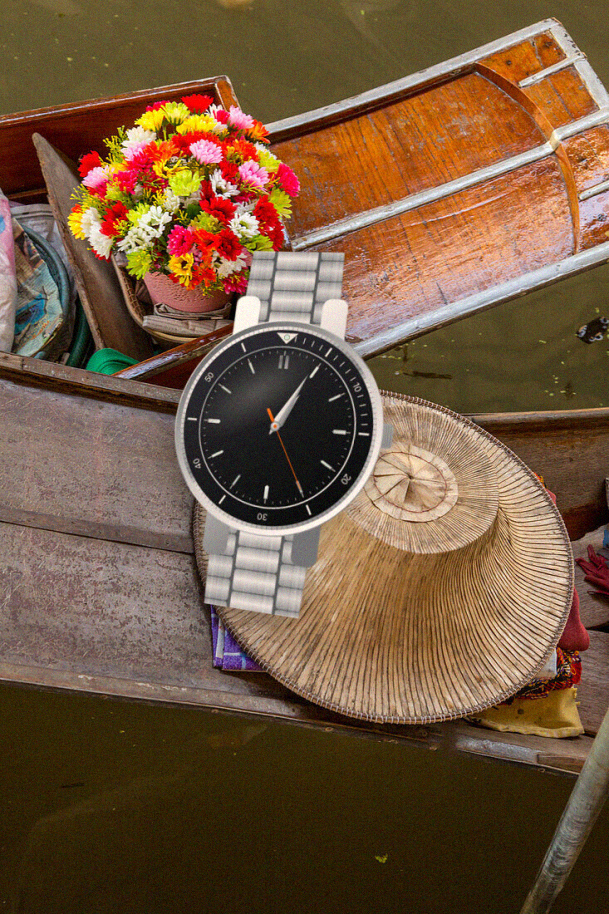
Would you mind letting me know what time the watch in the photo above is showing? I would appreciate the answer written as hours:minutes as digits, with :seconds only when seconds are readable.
1:04:25
